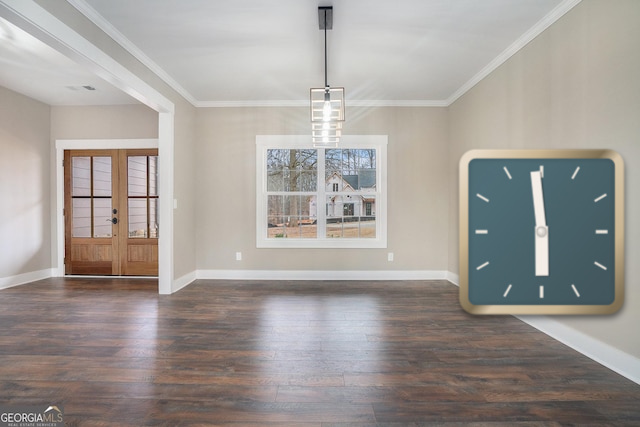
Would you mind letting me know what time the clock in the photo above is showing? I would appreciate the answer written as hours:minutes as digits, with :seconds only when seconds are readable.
5:59
